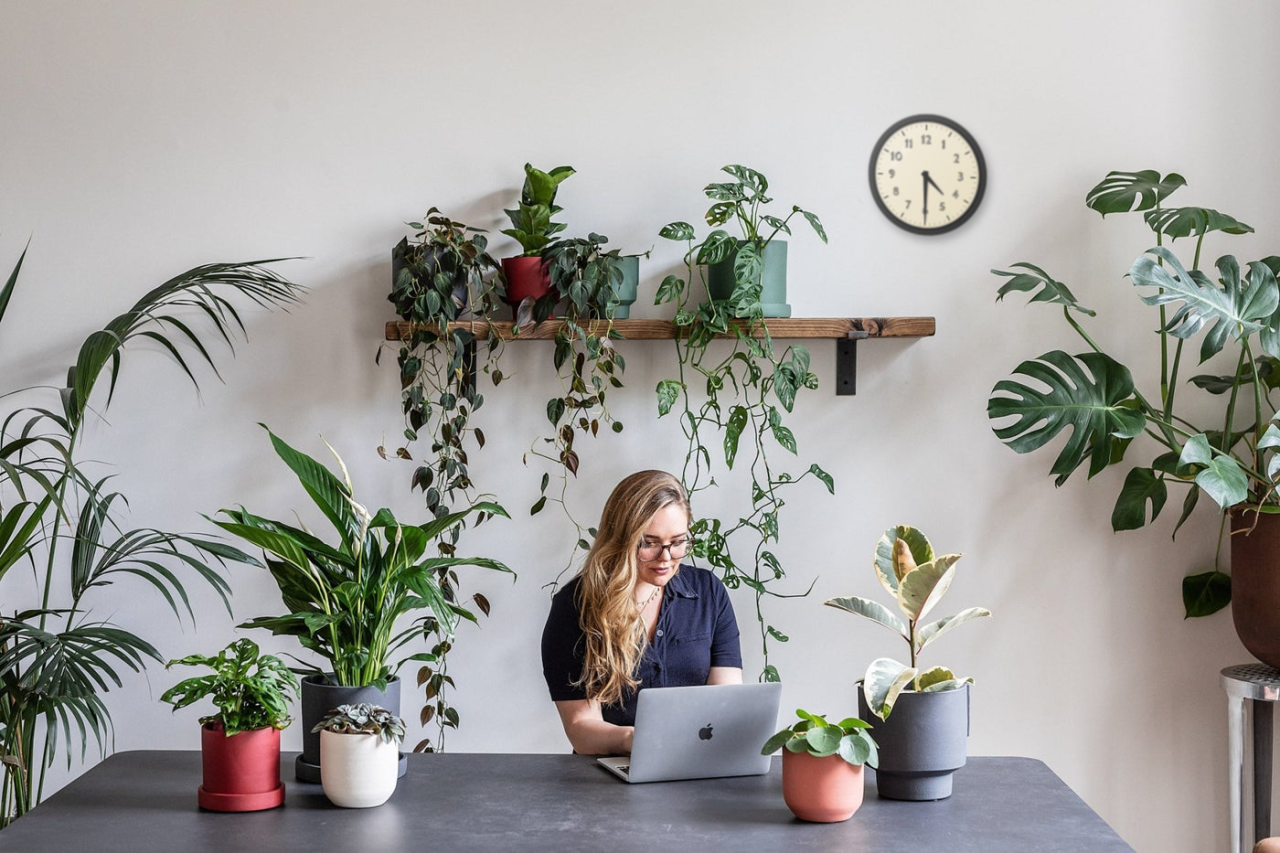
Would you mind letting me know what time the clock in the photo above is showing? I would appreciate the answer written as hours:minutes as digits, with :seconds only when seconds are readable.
4:30
